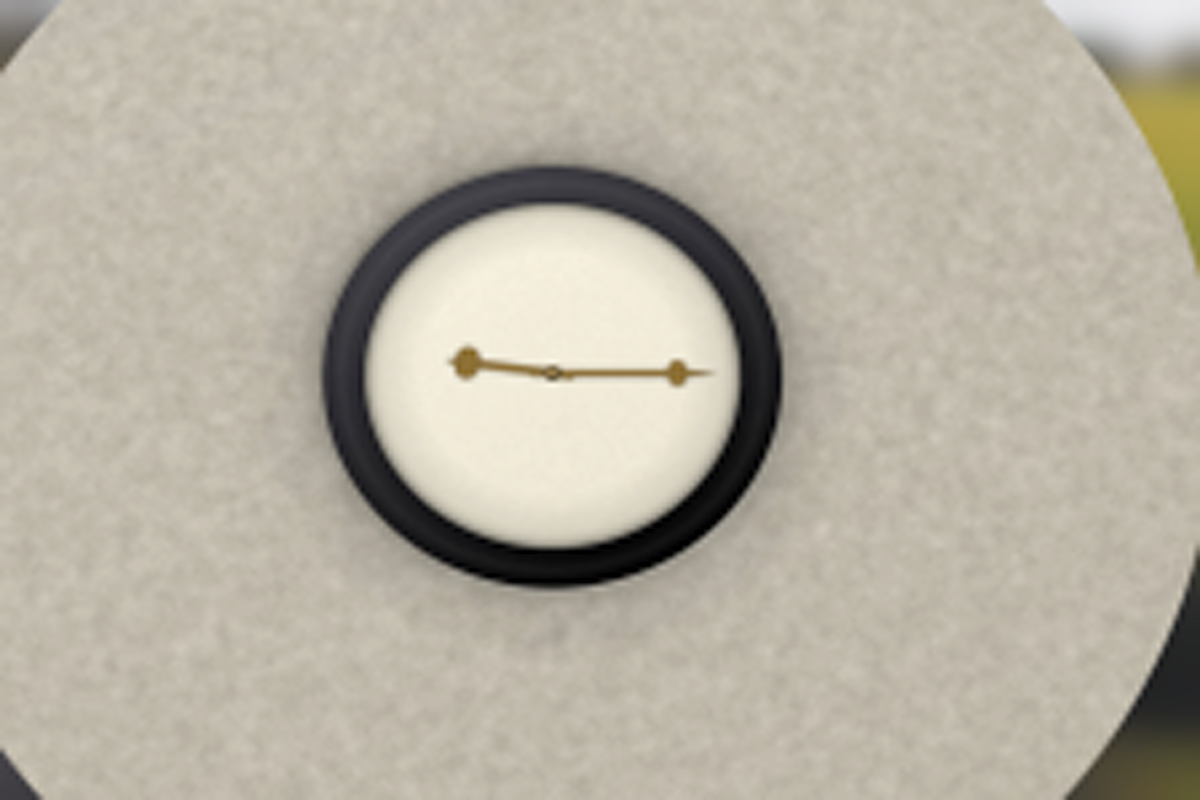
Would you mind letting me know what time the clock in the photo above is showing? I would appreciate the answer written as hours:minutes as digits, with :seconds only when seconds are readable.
9:15
